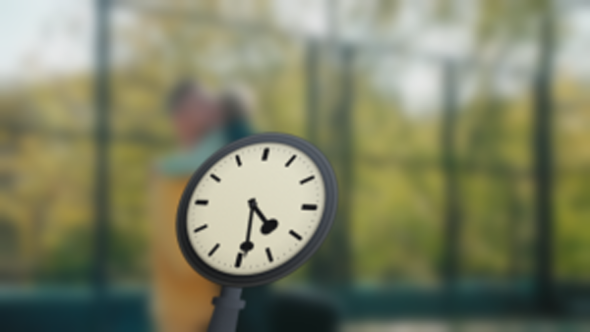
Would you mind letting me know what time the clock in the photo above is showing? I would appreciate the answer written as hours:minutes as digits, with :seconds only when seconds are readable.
4:29
